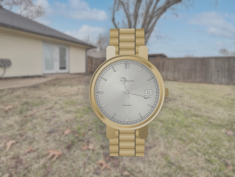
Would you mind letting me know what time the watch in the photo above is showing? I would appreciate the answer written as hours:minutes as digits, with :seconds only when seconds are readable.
11:17
